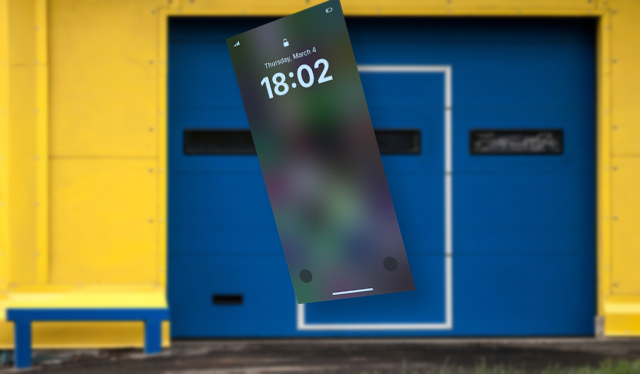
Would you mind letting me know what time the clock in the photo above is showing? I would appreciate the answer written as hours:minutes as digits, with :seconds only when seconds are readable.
18:02
